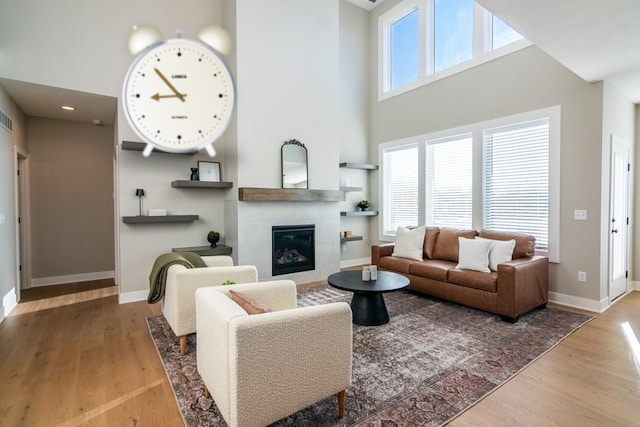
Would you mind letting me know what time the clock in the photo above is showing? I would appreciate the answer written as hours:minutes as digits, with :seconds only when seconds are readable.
8:53
